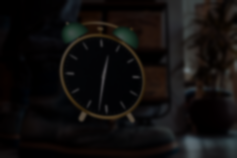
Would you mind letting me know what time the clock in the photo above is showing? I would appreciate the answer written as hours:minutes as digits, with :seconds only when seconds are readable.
12:32
